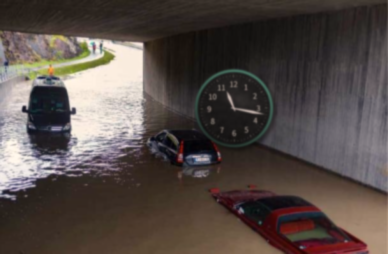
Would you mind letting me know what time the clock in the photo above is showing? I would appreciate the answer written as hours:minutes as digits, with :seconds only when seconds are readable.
11:17
